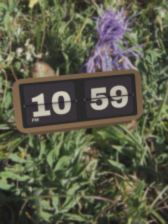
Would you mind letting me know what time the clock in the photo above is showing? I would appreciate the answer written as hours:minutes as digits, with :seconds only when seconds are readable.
10:59
